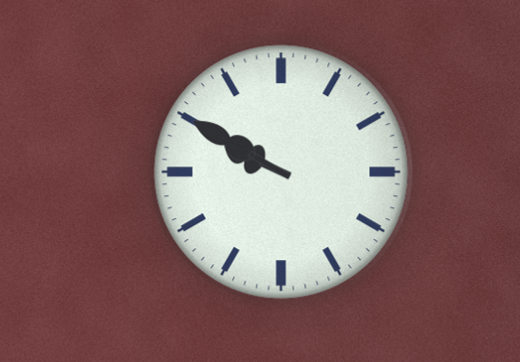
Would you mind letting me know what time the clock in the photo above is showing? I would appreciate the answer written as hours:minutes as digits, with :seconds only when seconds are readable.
9:50
